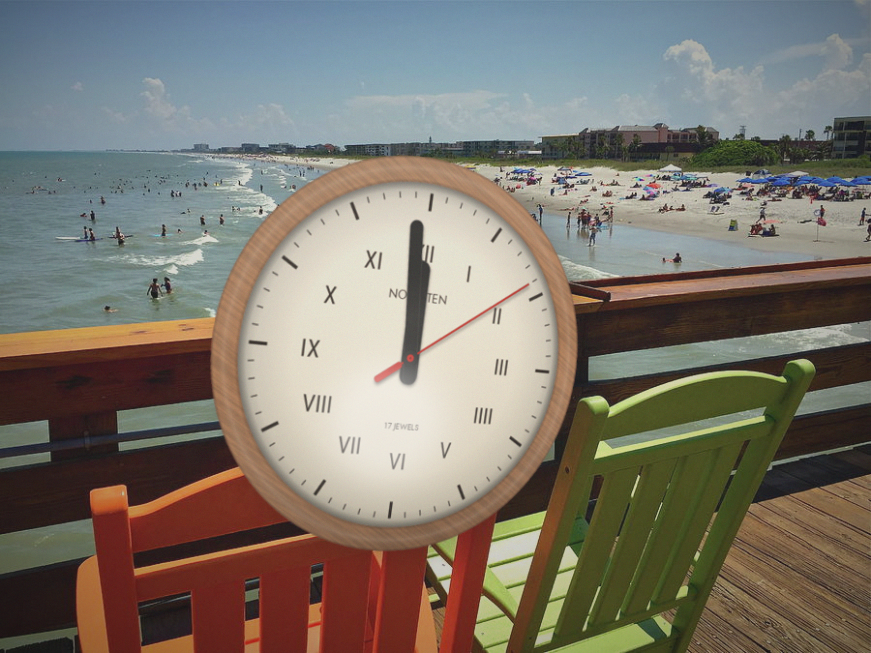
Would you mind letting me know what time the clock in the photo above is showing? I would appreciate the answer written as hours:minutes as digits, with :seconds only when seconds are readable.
11:59:09
